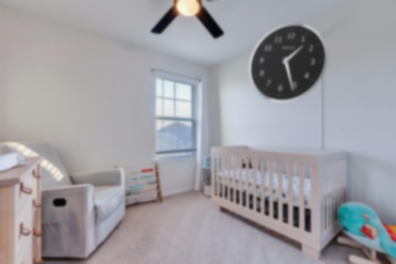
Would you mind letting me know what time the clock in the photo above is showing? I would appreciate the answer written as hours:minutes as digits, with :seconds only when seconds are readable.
1:26
